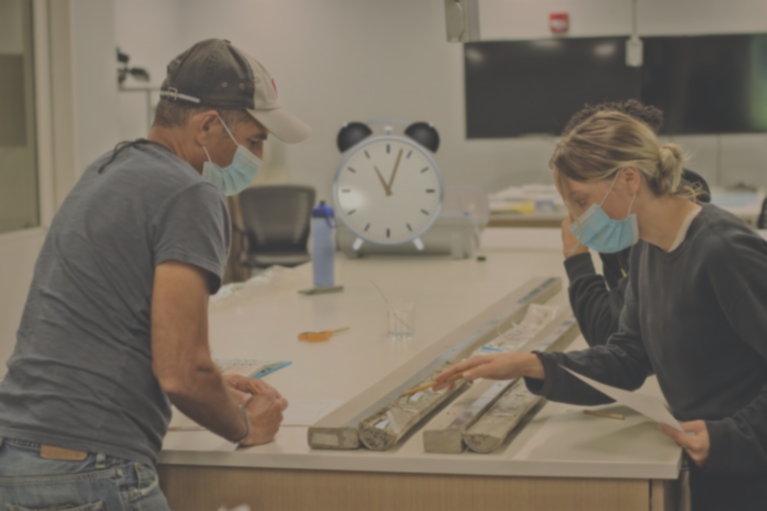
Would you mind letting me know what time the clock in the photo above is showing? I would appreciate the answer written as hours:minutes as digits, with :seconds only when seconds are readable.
11:03
